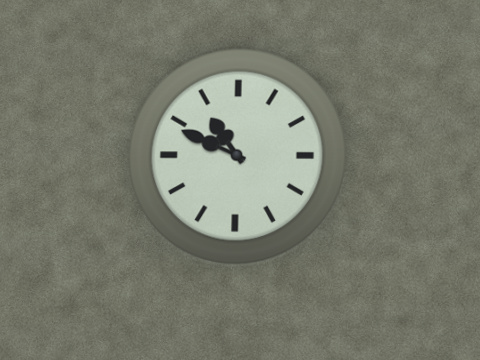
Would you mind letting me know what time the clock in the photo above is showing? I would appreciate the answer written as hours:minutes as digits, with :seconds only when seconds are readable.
10:49
